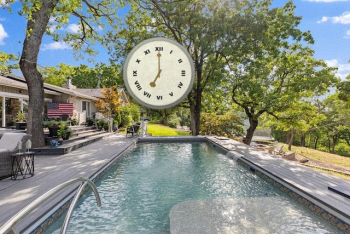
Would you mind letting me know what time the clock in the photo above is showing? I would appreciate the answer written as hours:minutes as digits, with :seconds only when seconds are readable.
7:00
